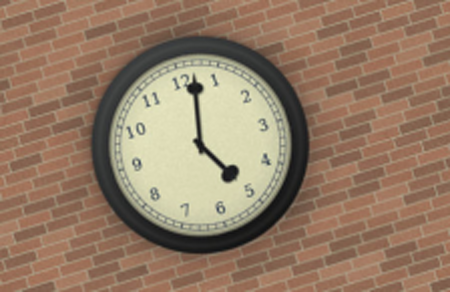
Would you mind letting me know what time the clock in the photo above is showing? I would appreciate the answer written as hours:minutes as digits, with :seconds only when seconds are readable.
5:02
